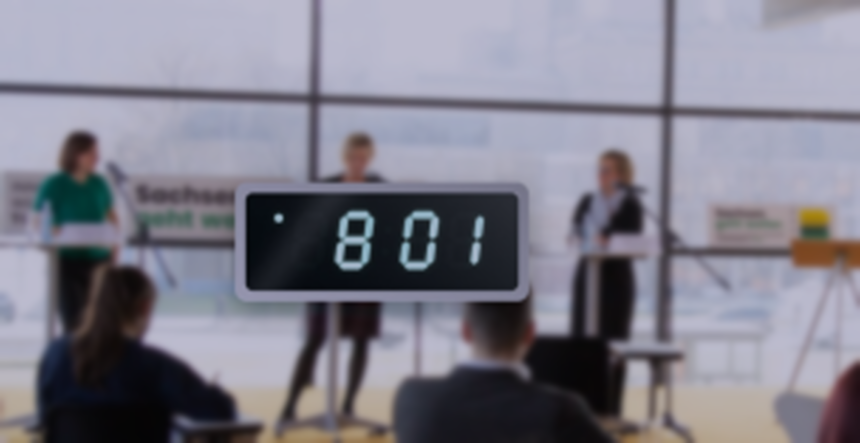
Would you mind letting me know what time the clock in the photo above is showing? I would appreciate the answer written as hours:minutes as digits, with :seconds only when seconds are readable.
8:01
